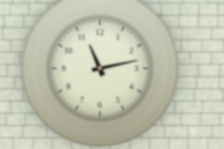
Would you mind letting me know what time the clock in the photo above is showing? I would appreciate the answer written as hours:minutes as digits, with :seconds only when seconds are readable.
11:13
